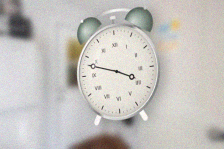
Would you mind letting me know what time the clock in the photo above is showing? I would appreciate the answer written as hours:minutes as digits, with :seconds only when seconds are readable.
3:48
